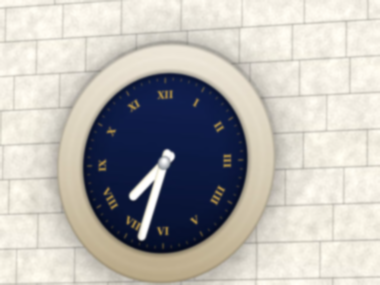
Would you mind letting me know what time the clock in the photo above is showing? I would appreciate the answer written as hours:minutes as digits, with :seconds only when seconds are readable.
7:33
